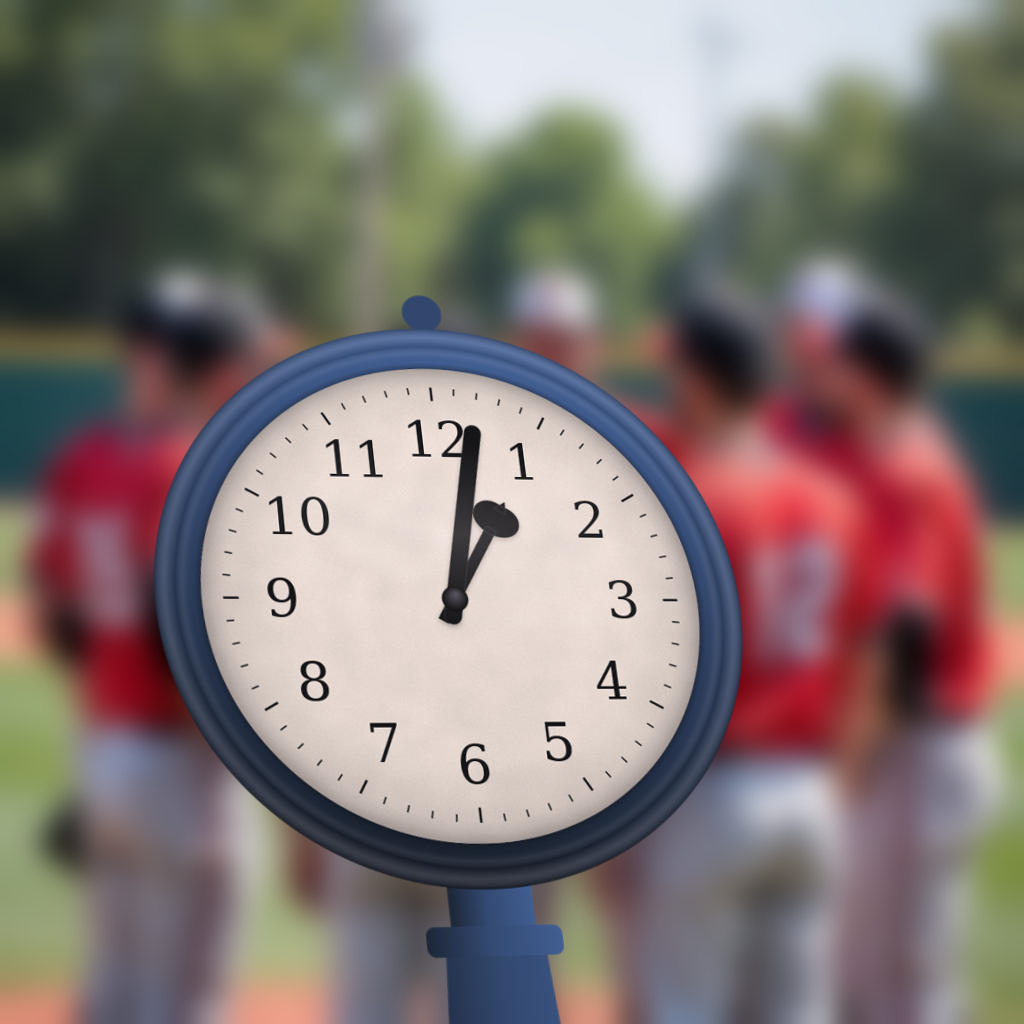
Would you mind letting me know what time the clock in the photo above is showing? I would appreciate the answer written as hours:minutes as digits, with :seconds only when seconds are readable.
1:02
